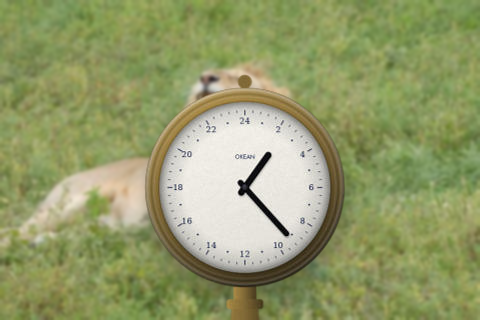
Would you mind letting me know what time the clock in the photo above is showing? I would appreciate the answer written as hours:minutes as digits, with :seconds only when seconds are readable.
2:23
